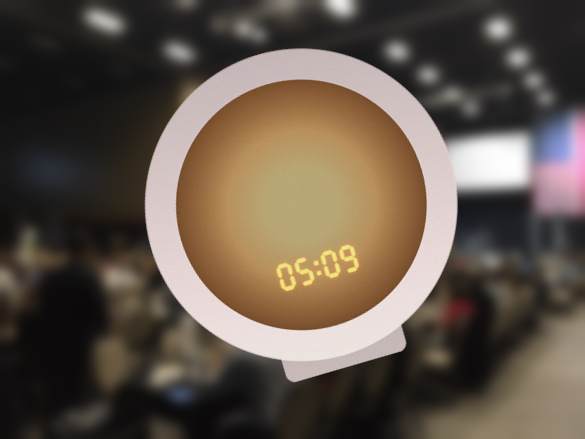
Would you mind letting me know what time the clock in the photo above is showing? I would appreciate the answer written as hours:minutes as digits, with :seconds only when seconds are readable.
5:09
